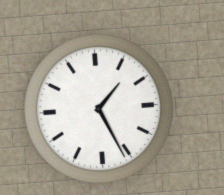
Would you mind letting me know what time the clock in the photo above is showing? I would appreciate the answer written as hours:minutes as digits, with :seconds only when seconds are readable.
1:26
